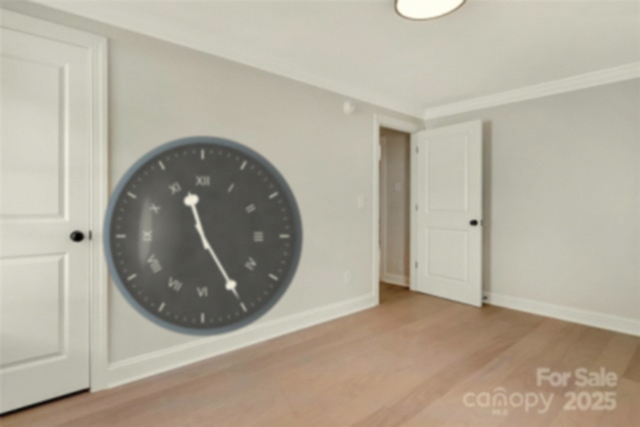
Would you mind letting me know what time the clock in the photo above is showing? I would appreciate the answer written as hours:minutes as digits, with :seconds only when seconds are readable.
11:25
